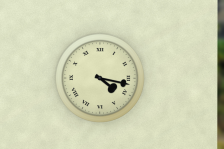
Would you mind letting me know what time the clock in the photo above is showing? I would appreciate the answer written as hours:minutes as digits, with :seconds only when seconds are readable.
4:17
